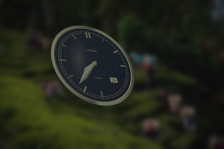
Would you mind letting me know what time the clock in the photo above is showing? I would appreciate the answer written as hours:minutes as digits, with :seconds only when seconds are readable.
7:37
